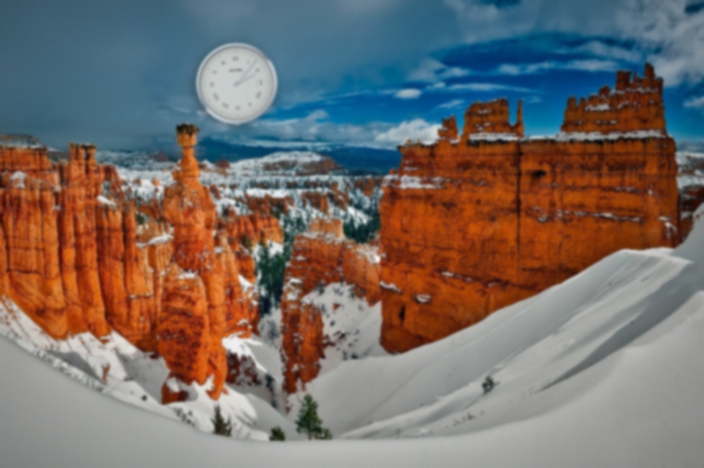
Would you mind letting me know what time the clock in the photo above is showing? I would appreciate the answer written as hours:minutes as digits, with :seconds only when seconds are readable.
2:07
